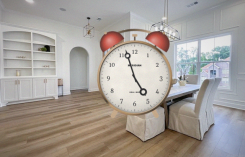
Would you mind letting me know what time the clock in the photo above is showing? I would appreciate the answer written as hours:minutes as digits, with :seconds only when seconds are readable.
4:57
